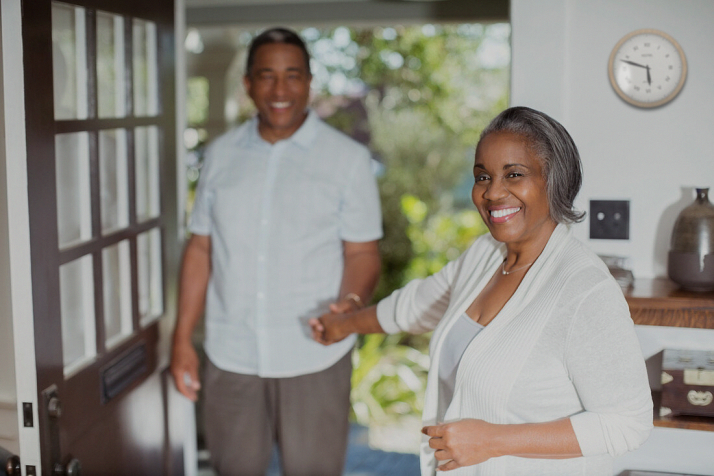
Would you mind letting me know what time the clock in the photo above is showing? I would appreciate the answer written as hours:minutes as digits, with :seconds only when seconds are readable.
5:48
